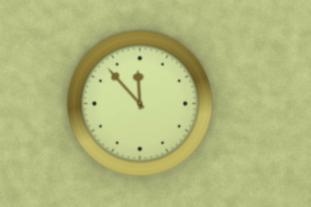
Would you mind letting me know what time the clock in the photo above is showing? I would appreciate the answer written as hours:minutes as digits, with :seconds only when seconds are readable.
11:53
